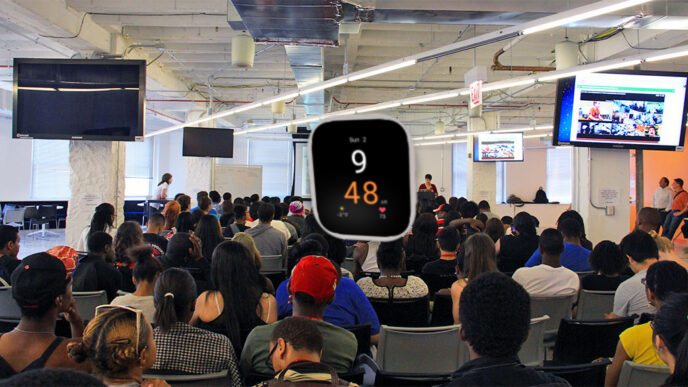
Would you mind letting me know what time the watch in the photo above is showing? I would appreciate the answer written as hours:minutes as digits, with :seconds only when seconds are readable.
9:48
